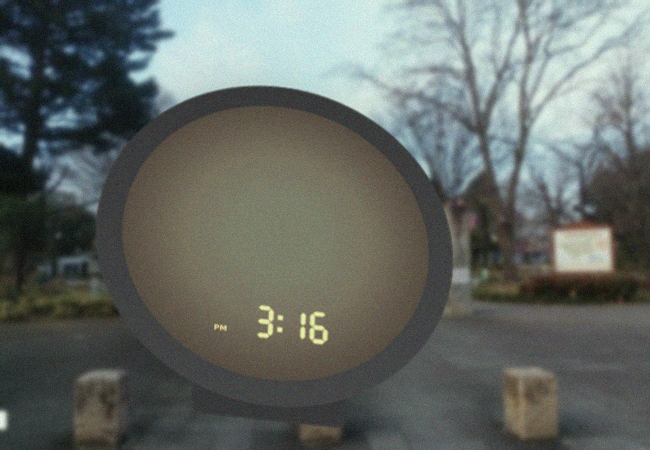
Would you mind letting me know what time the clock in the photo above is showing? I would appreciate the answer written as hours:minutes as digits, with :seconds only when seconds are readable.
3:16
